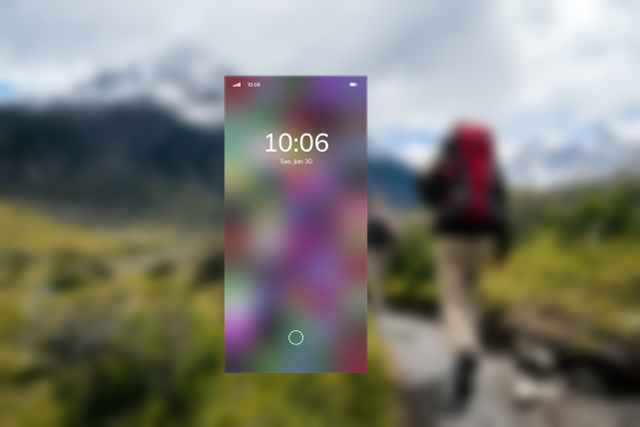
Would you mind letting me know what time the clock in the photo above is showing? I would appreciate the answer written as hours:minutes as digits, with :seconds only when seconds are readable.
10:06
